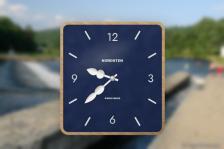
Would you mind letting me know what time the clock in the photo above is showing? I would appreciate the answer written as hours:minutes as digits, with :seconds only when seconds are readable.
9:38
